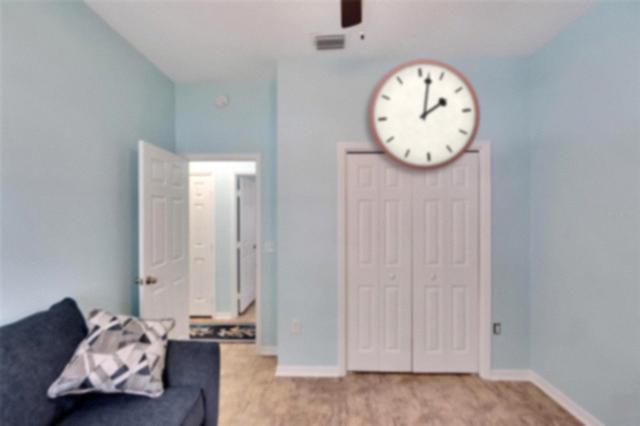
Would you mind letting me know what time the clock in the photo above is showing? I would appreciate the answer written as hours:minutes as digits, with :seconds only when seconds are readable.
2:02
